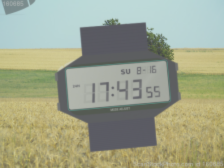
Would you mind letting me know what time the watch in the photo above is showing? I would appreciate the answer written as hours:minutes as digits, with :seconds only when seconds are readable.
17:43:55
